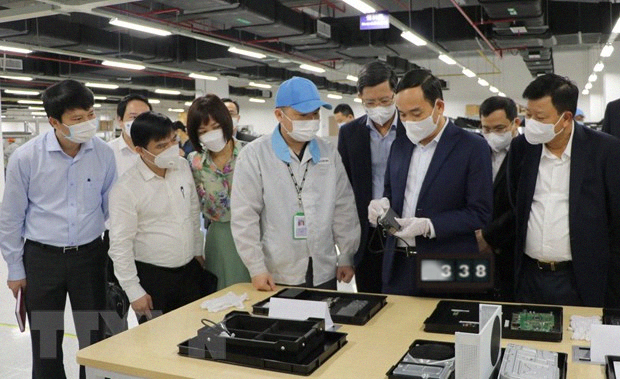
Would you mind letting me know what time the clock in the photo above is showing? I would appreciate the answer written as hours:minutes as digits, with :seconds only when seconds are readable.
3:38
